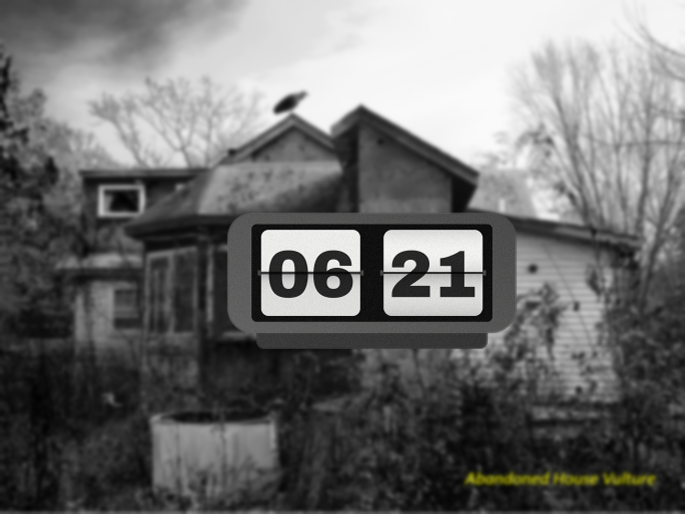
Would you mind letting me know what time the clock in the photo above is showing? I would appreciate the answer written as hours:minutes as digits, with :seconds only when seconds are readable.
6:21
